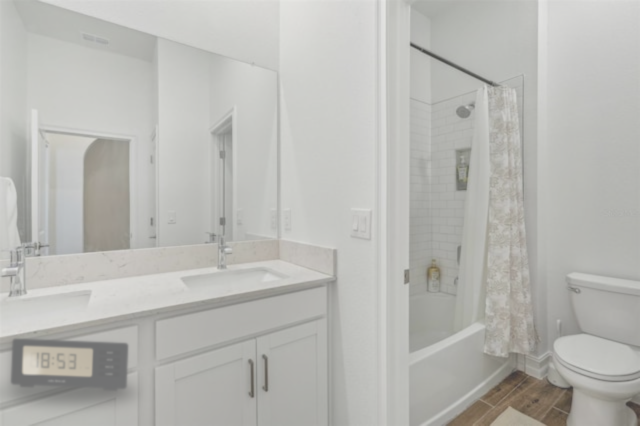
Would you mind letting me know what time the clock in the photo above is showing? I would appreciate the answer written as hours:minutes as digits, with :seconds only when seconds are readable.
18:53
